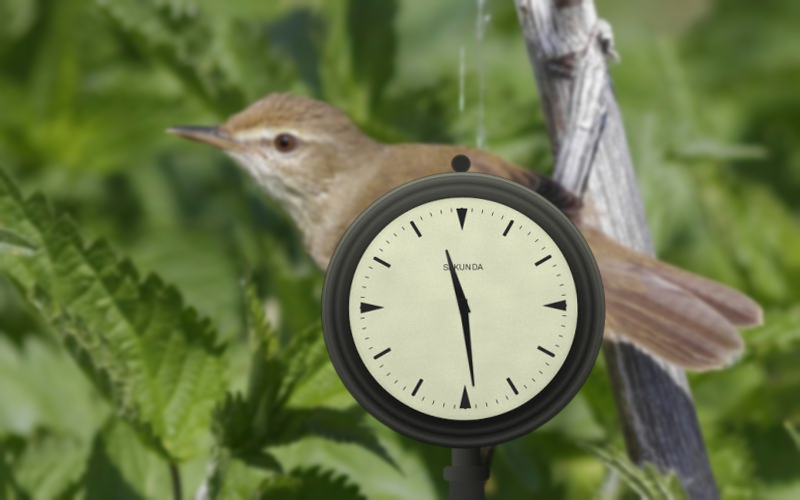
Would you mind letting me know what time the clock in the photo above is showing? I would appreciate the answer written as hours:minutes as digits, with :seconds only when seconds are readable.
11:29
